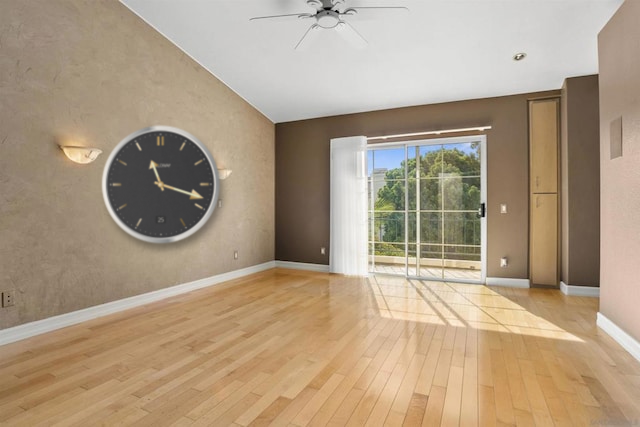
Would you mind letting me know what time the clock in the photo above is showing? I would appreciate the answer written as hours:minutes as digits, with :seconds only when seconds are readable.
11:18
